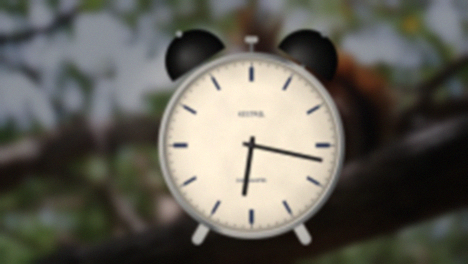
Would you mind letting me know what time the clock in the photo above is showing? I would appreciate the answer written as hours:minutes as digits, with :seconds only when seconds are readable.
6:17
